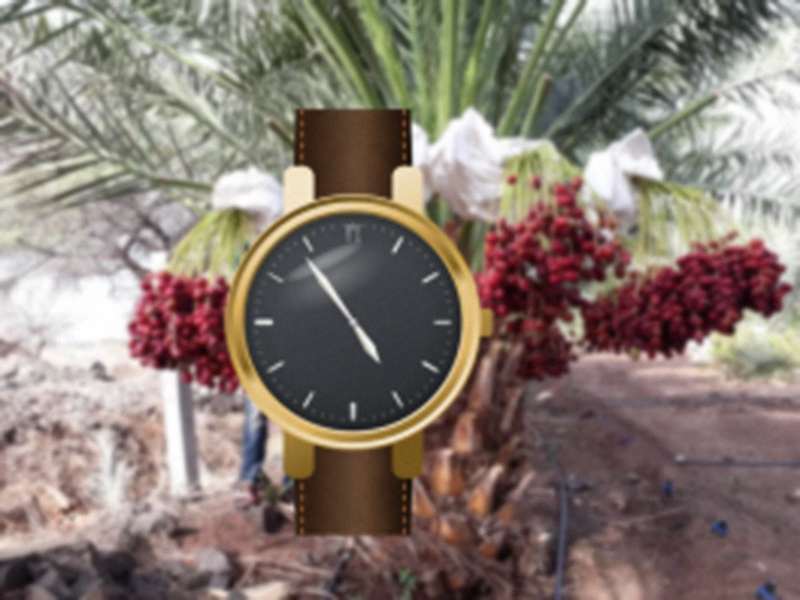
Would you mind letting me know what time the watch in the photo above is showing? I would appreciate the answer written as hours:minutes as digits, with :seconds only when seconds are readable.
4:54
